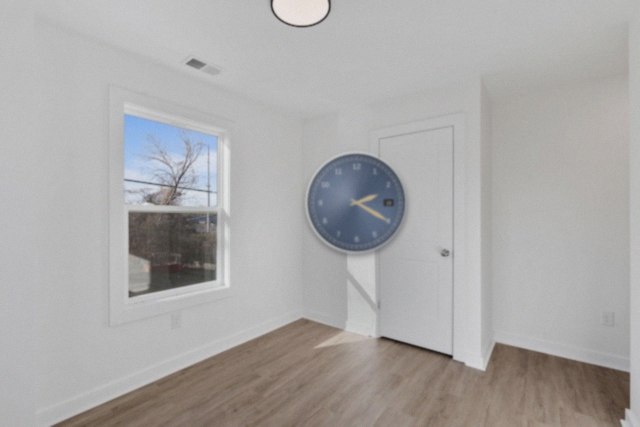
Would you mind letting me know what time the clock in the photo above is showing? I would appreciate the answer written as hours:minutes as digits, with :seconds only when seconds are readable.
2:20
